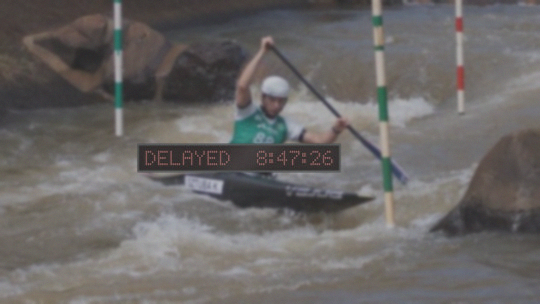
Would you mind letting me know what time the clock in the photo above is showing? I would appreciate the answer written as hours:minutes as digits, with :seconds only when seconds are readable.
8:47:26
